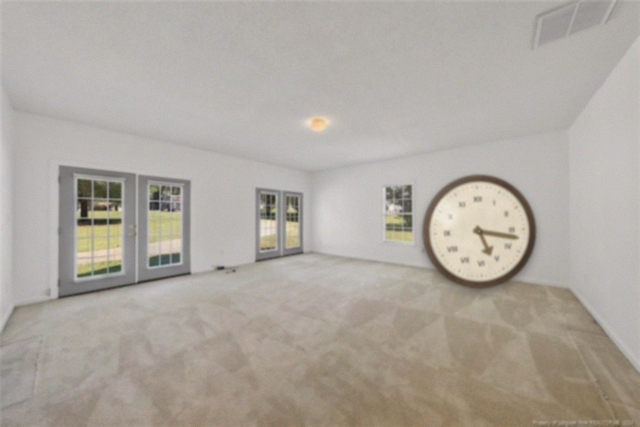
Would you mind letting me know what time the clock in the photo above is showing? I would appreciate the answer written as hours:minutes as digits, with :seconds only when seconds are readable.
5:17
